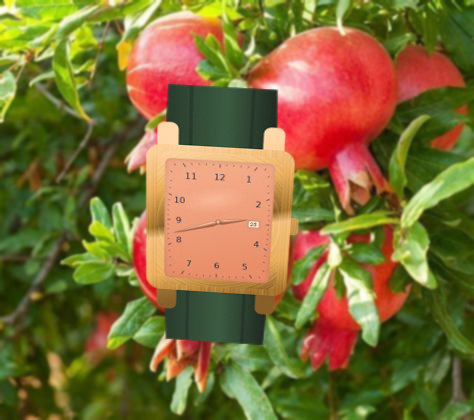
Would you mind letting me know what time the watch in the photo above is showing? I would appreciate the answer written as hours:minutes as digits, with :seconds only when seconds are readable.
2:42
